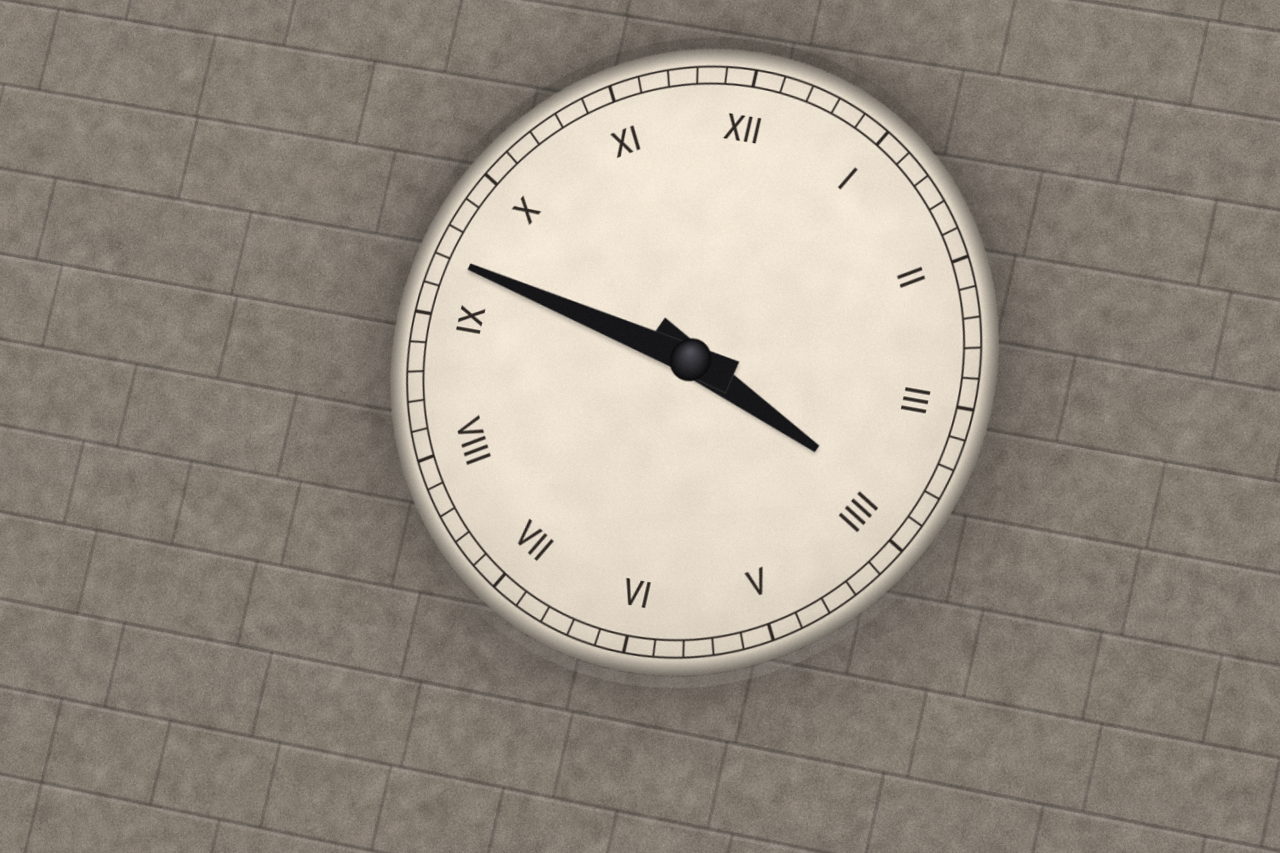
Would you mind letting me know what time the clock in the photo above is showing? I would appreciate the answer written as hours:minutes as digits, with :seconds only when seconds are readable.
3:47
